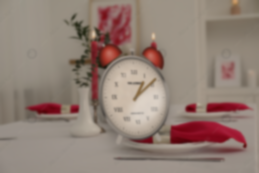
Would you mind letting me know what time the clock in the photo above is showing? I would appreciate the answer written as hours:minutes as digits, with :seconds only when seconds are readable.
1:09
